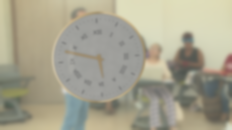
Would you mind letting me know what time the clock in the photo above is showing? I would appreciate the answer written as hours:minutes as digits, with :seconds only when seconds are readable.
5:48
